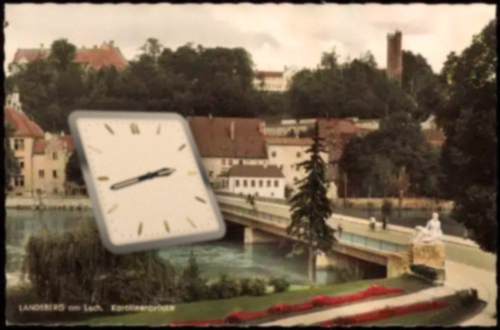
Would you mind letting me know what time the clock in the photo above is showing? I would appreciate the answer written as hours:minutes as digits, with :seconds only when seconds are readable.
2:43
